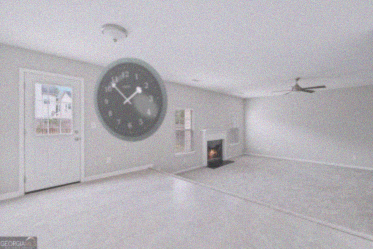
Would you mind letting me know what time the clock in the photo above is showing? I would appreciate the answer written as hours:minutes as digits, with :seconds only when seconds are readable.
1:53
